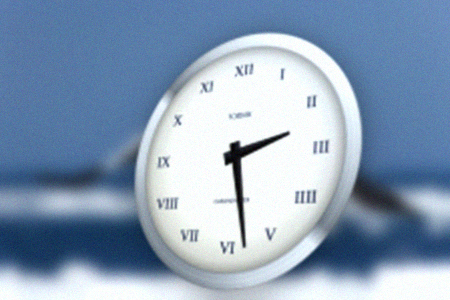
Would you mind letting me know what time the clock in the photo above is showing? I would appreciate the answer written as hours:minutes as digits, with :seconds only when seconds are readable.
2:28
